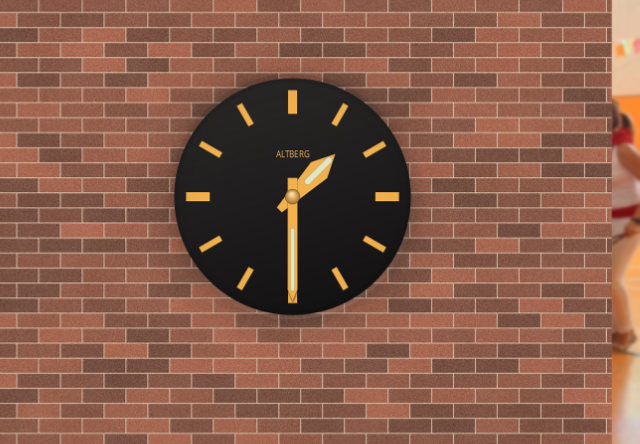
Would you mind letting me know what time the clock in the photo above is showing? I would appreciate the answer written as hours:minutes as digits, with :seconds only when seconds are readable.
1:30
